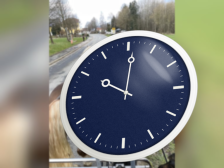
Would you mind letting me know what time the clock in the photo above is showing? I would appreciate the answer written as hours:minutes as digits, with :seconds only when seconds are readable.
10:01
